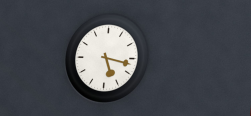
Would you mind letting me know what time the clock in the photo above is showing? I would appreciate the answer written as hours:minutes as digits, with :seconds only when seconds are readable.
5:17
